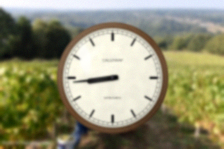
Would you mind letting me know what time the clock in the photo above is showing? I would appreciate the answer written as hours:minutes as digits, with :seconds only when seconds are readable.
8:44
